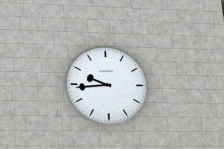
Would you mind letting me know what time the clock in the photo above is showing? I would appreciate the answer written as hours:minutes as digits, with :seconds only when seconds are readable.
9:44
